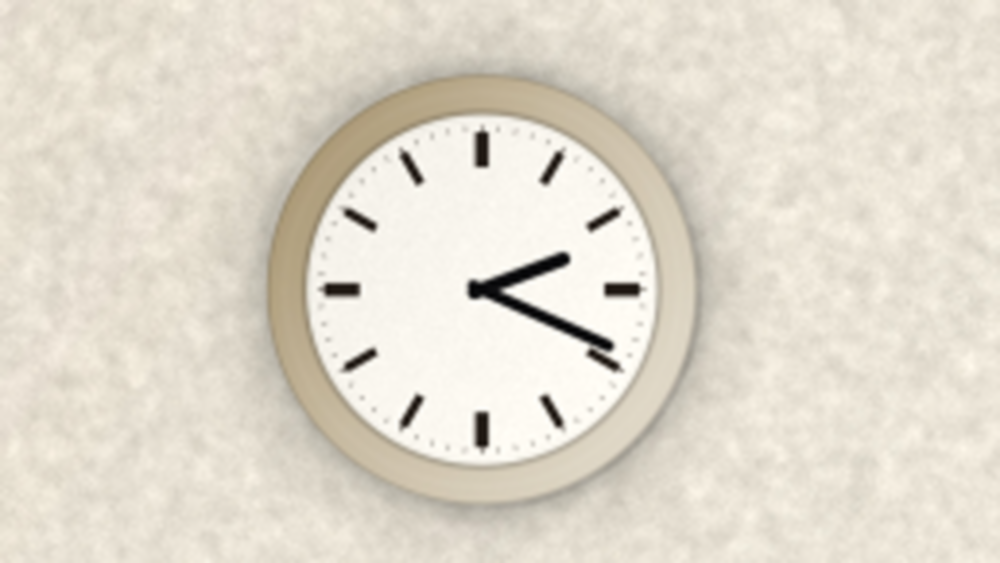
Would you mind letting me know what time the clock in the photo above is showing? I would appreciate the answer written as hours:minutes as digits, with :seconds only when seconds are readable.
2:19
